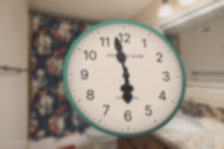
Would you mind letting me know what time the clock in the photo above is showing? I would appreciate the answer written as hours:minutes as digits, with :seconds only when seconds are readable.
5:58
